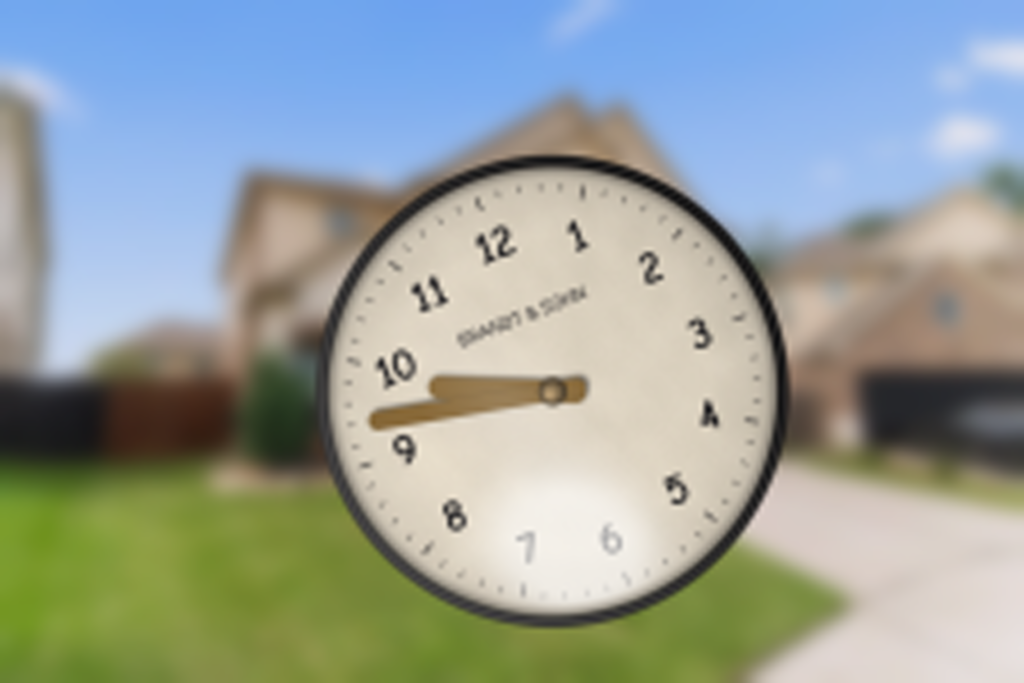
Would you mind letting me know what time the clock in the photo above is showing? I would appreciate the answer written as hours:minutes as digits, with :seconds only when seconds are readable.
9:47
